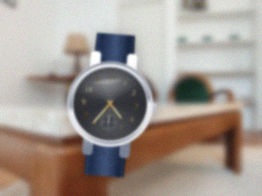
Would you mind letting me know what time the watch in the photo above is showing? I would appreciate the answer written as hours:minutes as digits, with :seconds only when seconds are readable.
4:36
